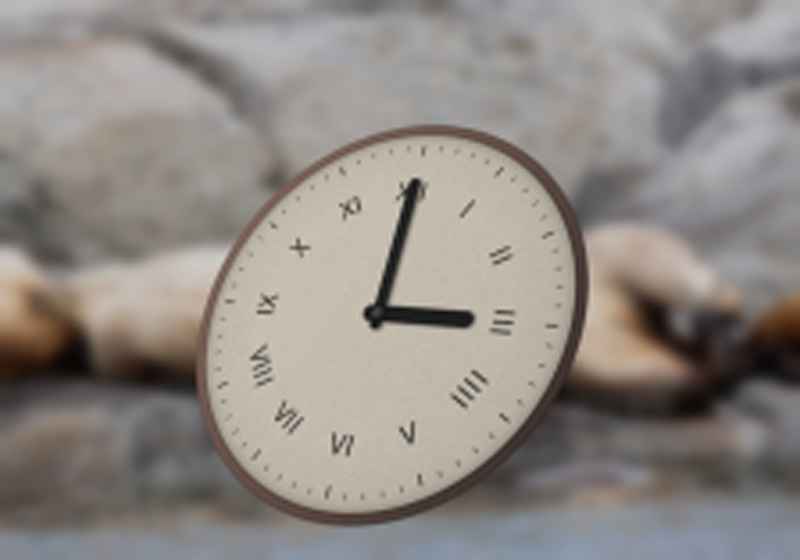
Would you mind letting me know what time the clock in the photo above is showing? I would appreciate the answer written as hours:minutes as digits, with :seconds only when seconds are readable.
3:00
